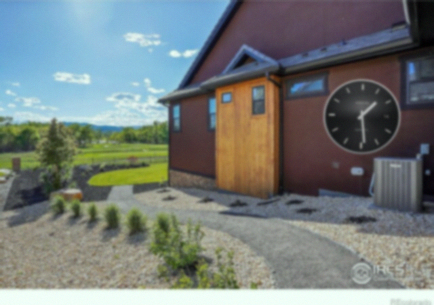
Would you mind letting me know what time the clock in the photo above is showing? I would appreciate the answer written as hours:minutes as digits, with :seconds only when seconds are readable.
1:29
